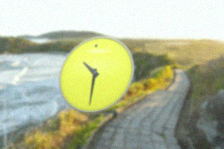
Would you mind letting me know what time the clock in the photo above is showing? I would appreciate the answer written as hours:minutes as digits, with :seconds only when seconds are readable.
10:31
